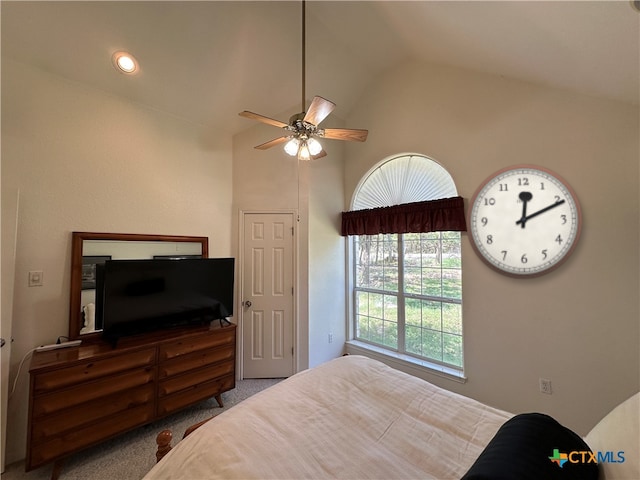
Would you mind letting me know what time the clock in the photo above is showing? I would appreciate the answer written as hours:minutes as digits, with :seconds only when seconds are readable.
12:11
